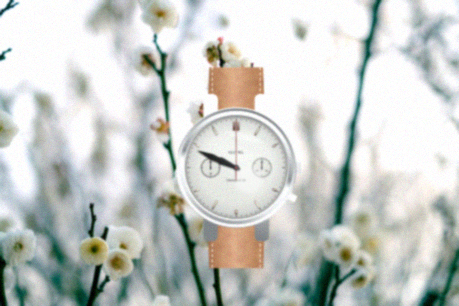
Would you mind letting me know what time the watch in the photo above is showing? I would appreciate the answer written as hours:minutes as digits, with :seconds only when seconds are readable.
9:49
